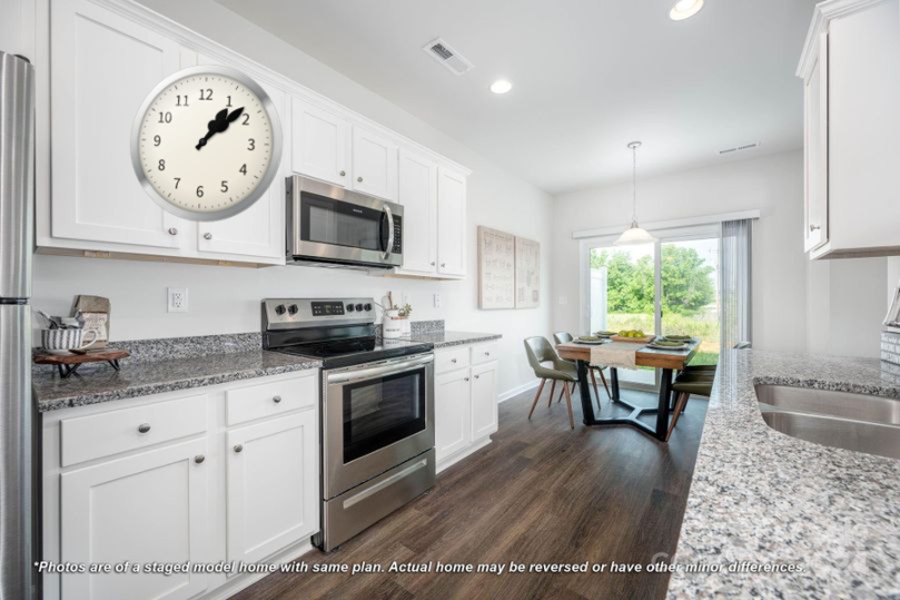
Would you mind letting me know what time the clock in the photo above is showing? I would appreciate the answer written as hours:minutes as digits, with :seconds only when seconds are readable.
1:08
